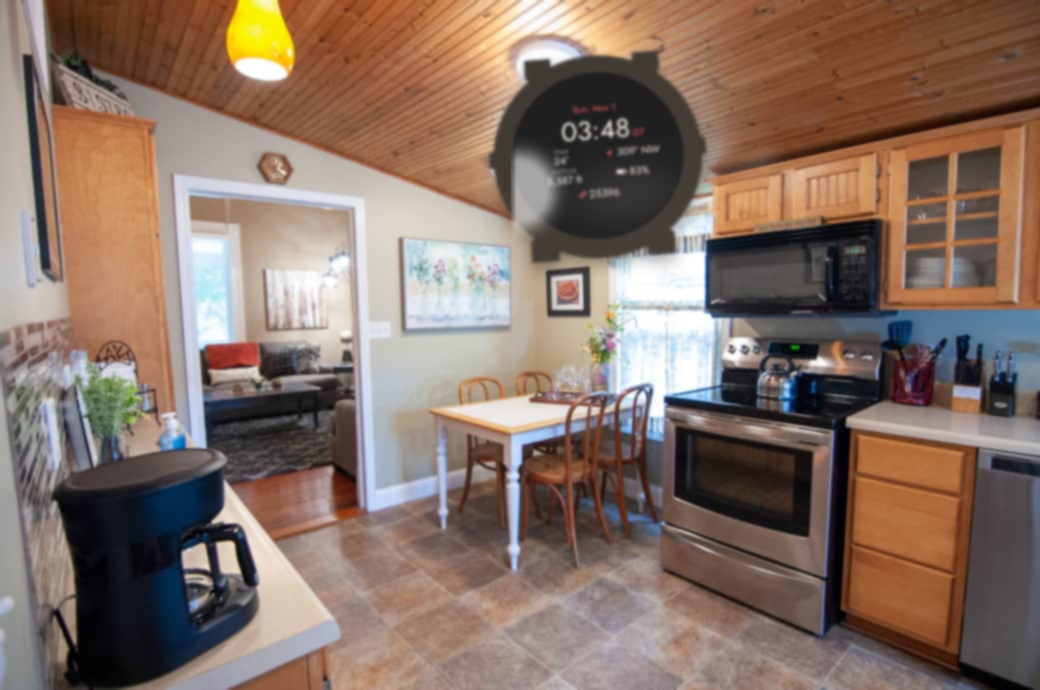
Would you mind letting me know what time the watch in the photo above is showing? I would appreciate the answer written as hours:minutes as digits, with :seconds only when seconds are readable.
3:48
